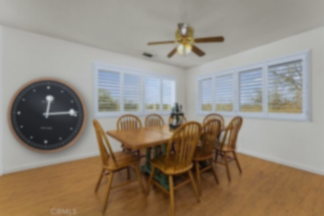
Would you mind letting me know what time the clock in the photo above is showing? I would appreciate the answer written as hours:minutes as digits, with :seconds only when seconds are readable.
12:14
